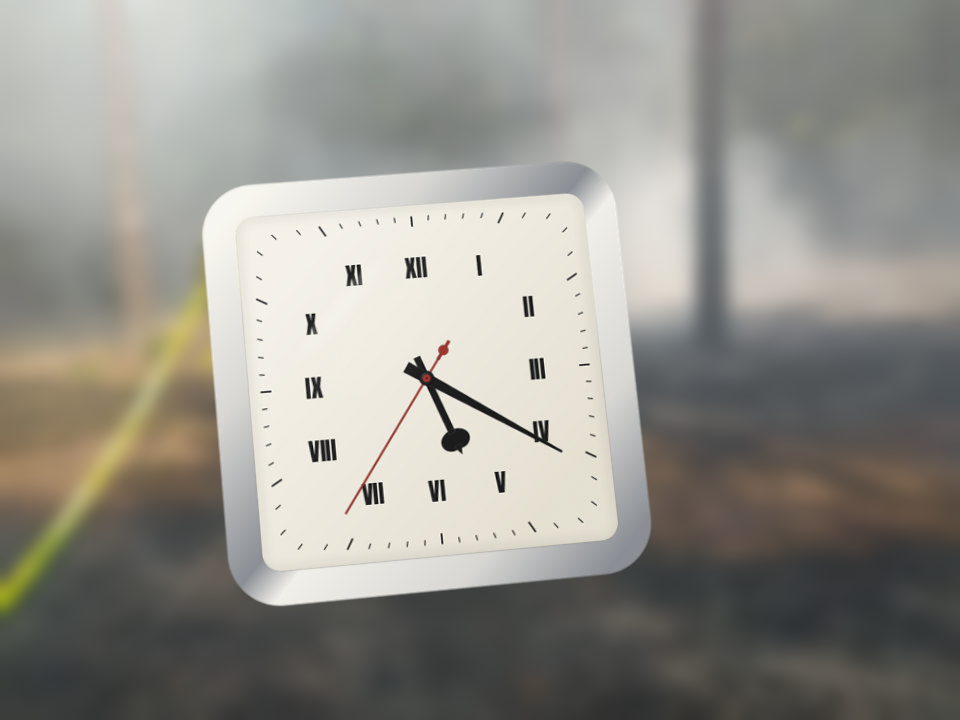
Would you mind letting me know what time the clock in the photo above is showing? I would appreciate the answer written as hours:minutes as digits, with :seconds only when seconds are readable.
5:20:36
